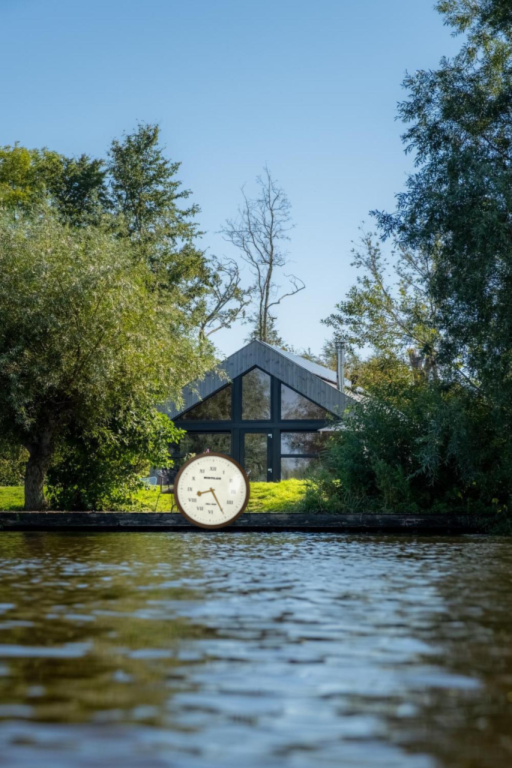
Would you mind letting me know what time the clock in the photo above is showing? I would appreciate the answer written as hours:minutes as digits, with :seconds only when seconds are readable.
8:25
